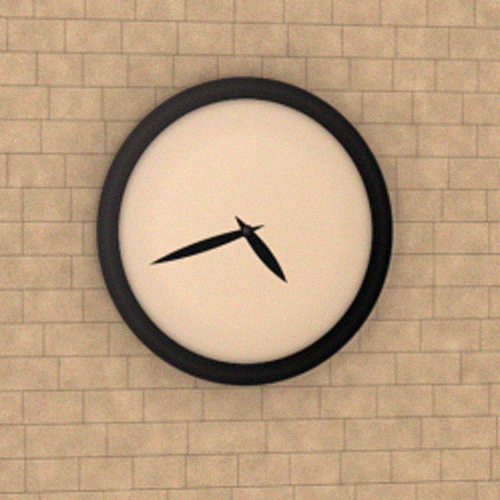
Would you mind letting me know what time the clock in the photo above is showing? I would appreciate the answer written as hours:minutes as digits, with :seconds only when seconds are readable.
4:42
